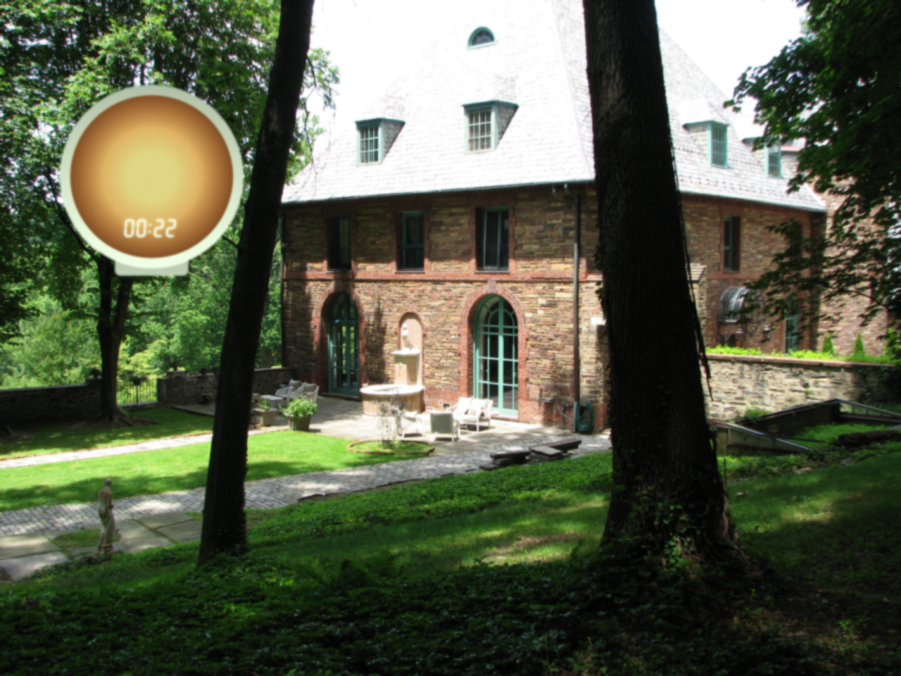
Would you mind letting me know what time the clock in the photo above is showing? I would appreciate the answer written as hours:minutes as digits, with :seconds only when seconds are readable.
0:22
